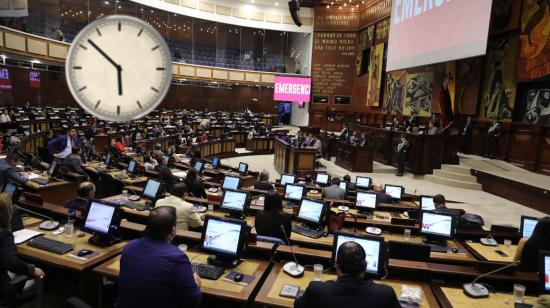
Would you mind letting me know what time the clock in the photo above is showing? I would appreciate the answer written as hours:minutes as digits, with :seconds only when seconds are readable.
5:52
